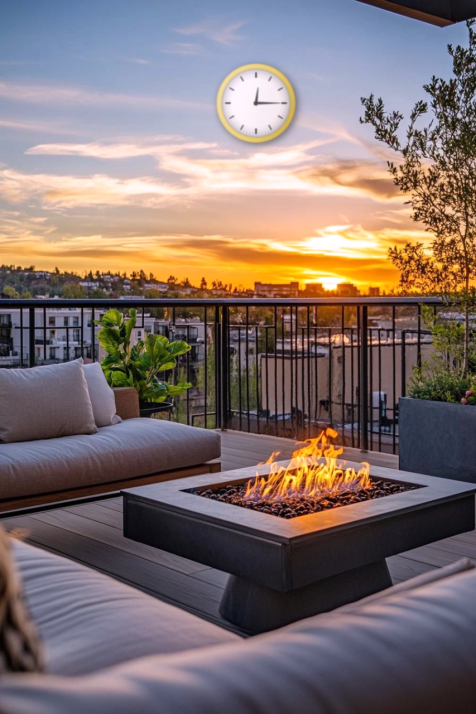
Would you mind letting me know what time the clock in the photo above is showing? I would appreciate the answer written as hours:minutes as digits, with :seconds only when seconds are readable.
12:15
